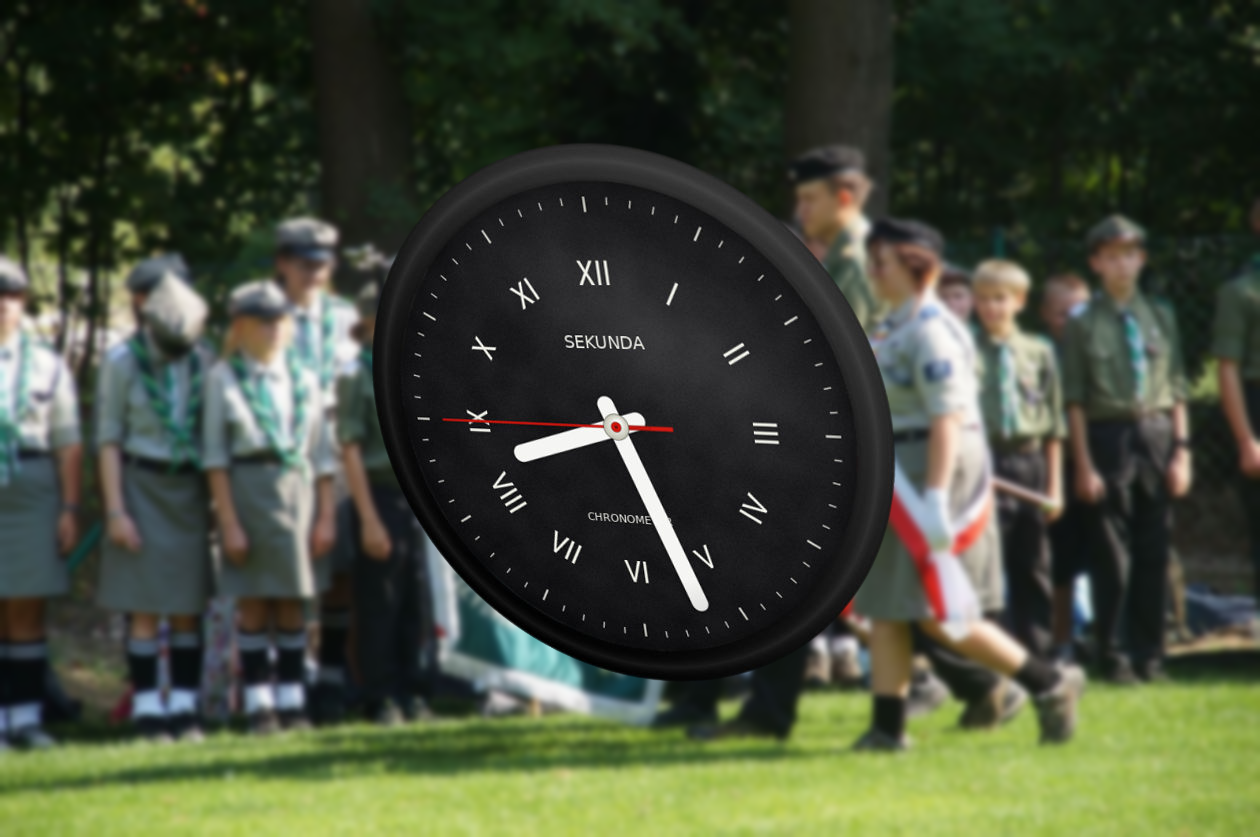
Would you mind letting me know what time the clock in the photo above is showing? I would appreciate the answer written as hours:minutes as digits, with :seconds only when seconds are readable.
8:26:45
